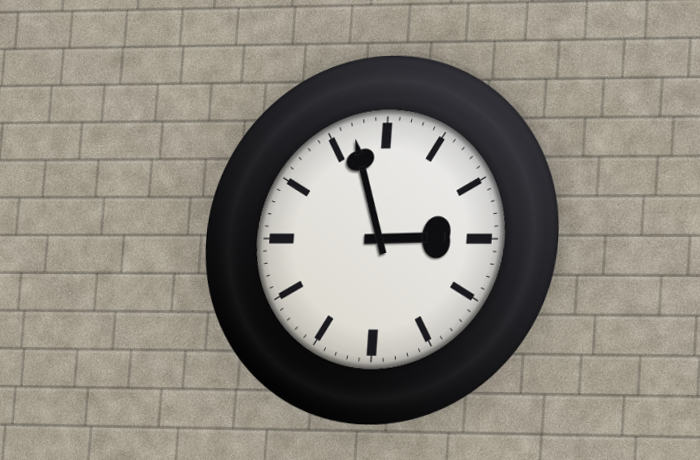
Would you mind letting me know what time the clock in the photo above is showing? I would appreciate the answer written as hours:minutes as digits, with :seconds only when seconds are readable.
2:57
